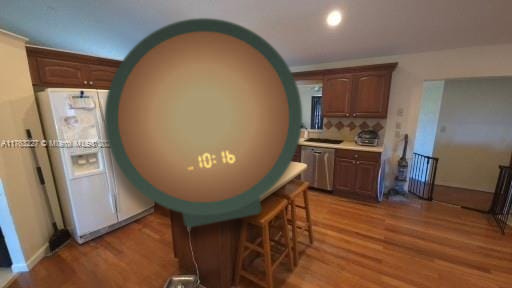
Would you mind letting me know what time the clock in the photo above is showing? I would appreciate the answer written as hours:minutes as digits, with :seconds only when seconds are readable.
10:16
